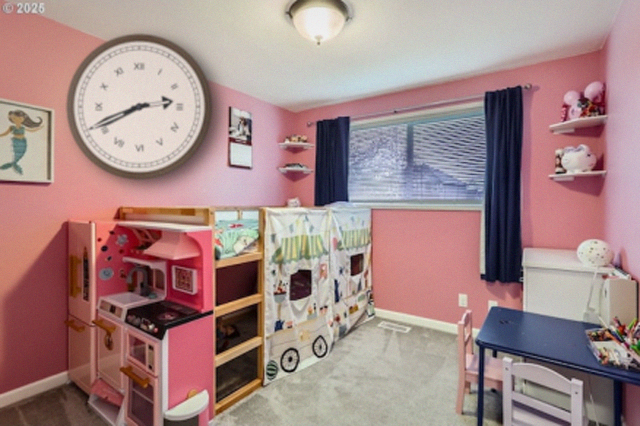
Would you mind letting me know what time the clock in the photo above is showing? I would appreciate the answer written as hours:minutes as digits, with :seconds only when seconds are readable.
2:41
